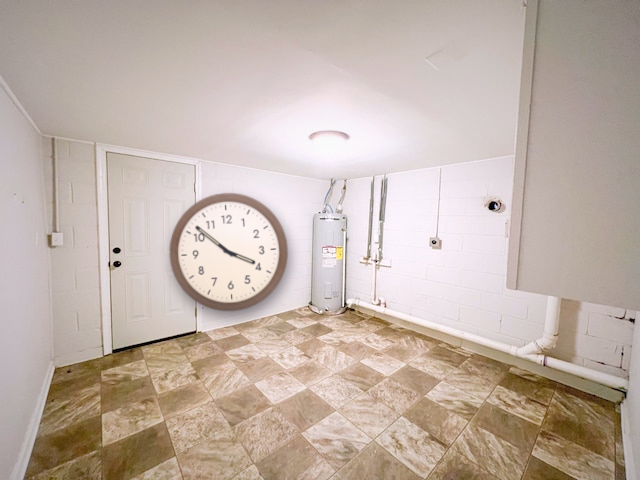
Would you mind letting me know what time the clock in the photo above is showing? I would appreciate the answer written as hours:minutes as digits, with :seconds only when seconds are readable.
3:52
